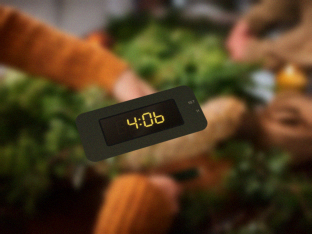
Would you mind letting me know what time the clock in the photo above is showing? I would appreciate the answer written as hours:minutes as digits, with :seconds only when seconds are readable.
4:06
